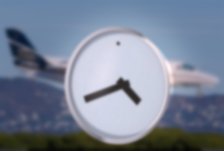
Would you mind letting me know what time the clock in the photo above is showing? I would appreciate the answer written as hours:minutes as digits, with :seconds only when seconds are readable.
4:43
